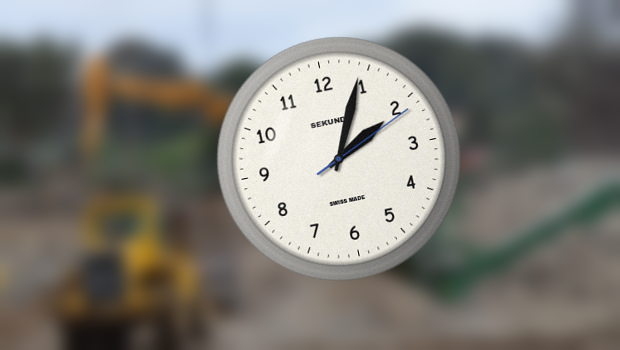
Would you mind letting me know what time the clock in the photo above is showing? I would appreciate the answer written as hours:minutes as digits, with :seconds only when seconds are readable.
2:04:11
